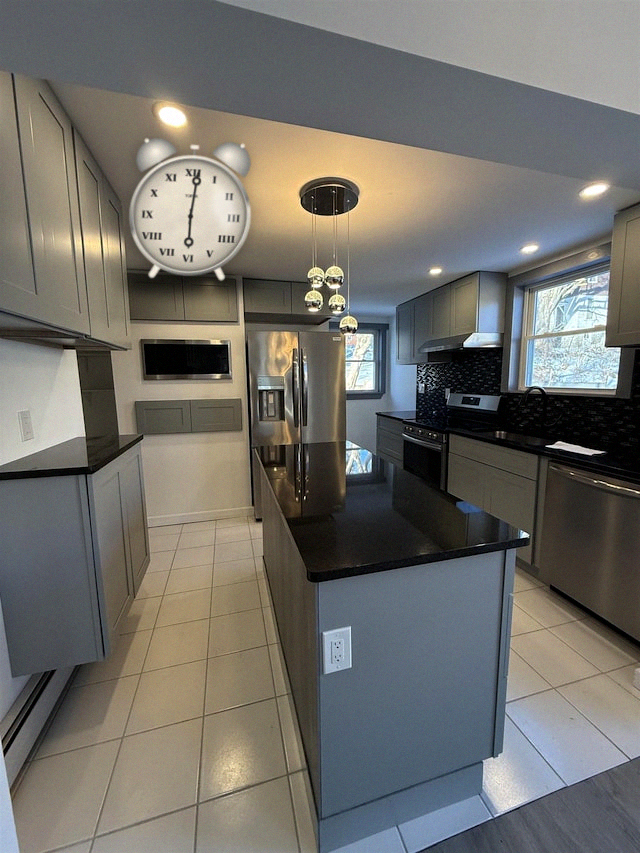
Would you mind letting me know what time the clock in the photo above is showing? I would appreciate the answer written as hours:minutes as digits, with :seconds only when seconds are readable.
6:01
